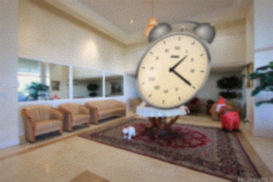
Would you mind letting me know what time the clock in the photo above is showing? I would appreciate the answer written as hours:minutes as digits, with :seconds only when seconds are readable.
1:20
